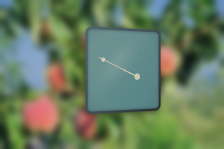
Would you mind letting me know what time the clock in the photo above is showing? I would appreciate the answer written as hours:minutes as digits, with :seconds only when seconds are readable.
3:49
